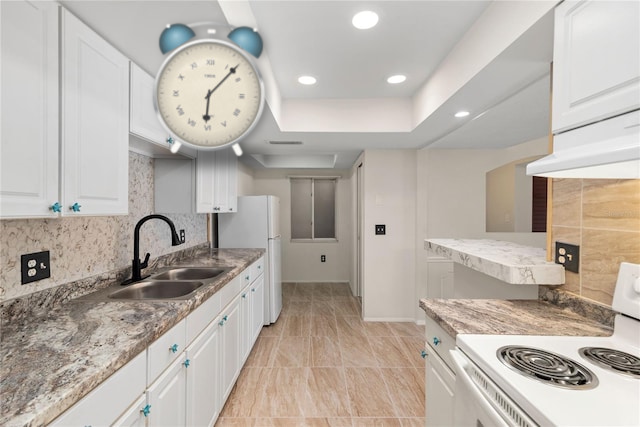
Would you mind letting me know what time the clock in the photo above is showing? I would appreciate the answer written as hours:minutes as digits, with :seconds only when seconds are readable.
6:07
